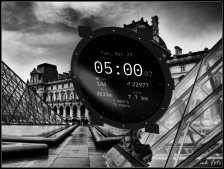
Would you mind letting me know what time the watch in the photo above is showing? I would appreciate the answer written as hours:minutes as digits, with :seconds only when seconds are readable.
5:00
